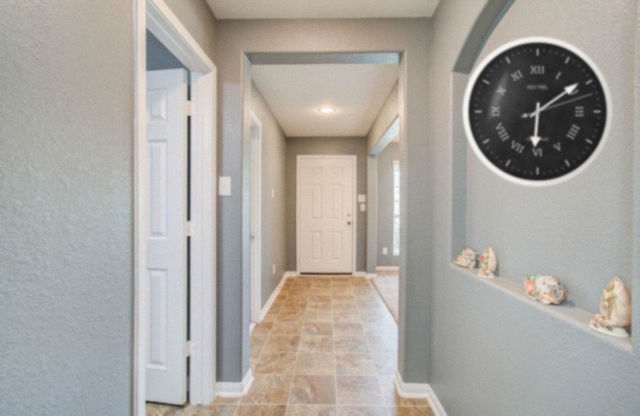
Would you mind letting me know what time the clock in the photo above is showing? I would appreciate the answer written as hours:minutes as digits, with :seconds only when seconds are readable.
6:09:12
